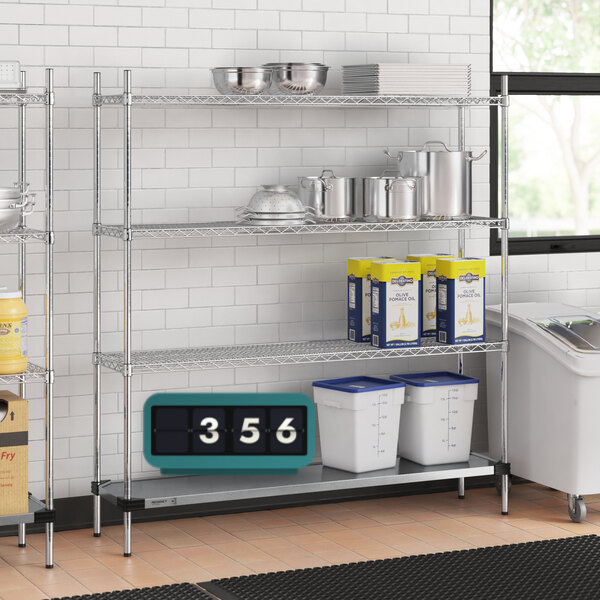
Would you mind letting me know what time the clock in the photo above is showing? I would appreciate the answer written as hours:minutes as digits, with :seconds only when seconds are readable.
3:56
